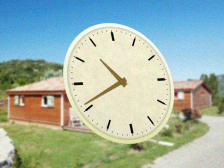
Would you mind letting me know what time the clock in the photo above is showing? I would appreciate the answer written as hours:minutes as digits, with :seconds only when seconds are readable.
10:41
